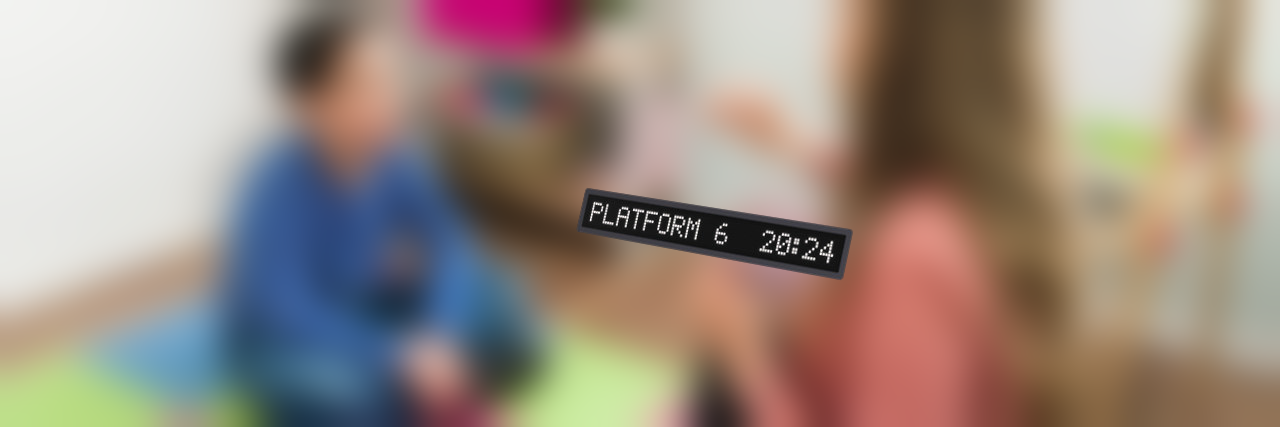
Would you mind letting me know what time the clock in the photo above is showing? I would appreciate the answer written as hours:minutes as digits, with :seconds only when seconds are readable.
20:24
